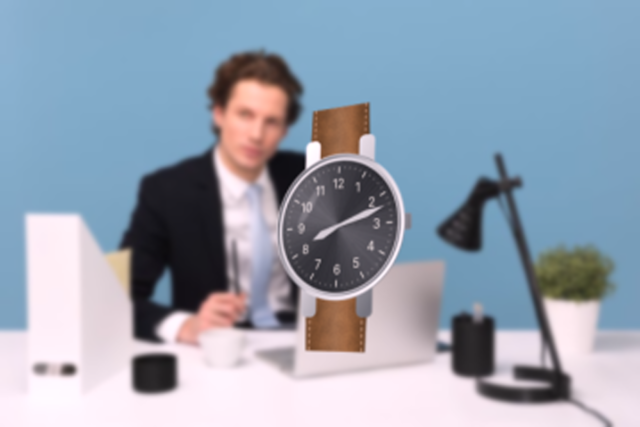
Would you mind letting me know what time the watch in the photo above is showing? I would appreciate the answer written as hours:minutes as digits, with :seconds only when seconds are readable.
8:12
